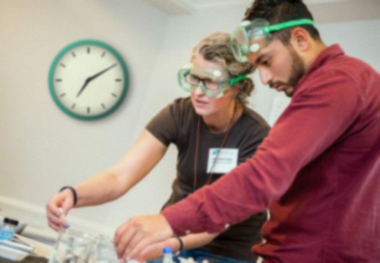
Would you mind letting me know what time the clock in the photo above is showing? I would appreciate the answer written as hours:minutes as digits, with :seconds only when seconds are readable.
7:10
